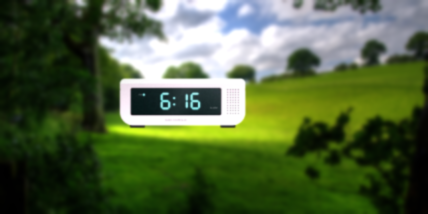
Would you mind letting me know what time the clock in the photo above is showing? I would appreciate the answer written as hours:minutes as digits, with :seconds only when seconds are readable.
6:16
